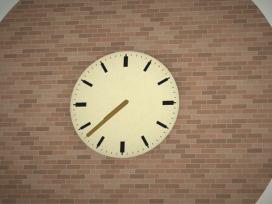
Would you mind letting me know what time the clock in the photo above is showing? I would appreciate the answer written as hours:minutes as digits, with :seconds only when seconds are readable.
7:38
